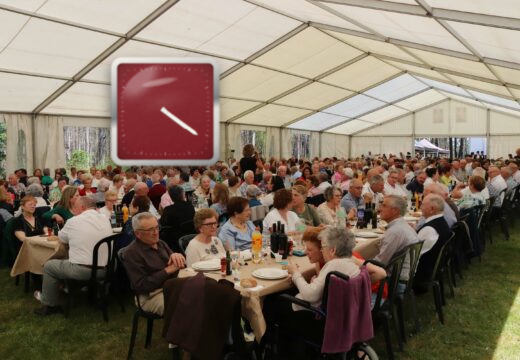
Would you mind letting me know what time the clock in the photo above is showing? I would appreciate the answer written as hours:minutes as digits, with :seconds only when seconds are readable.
4:21
